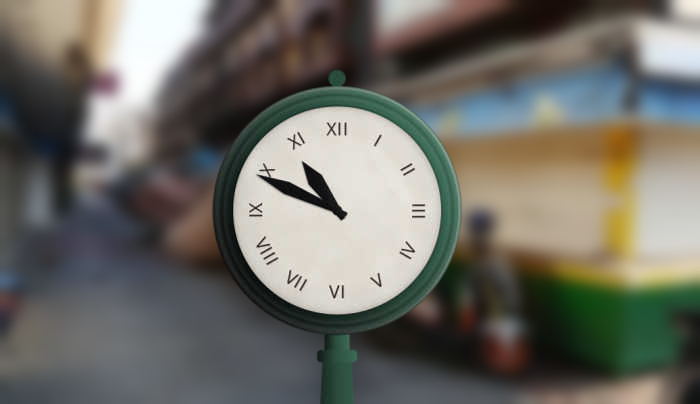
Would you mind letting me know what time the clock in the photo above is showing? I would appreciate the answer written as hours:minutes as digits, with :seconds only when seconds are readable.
10:49
